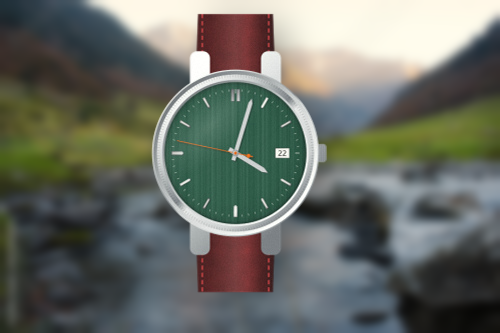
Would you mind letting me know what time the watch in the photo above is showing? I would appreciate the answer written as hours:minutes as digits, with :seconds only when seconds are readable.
4:02:47
